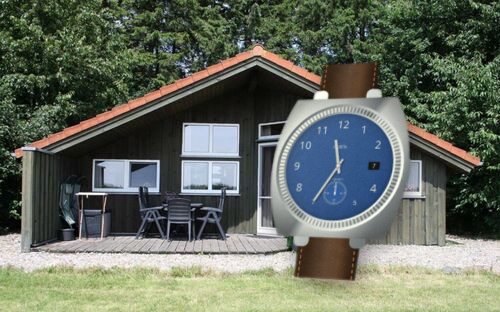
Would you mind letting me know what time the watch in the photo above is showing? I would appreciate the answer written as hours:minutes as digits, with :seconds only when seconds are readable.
11:35
